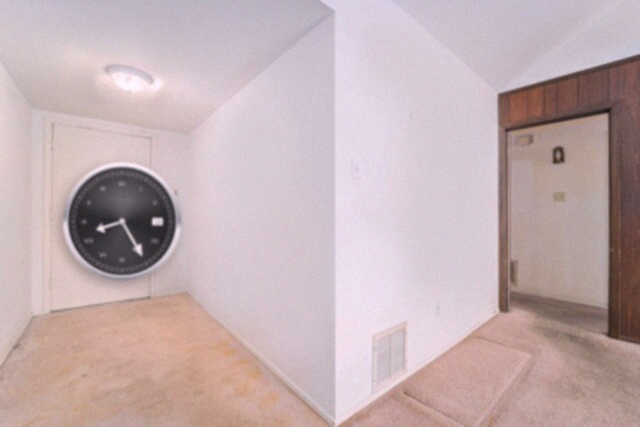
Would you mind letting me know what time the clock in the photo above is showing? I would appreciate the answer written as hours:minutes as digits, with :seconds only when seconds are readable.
8:25
